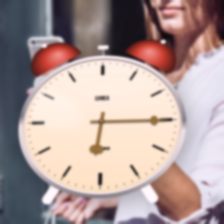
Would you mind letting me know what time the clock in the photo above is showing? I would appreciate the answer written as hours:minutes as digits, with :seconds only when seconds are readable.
6:15
